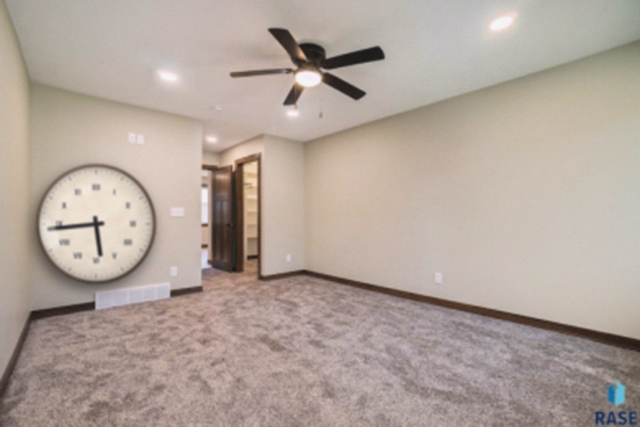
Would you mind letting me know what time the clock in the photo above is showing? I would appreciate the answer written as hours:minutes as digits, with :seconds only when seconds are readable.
5:44
